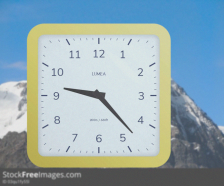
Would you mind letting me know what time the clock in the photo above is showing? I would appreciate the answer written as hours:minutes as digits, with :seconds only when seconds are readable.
9:23
